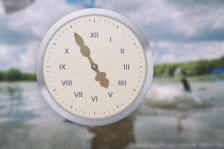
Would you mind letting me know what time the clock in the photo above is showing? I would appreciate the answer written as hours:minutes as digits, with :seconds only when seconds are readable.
4:55
